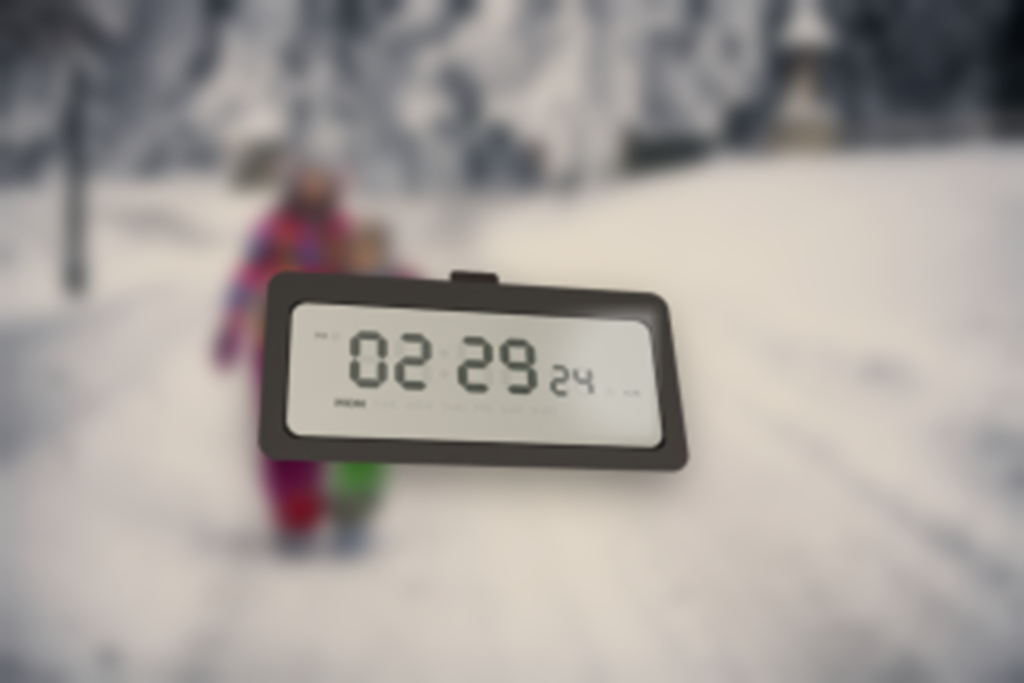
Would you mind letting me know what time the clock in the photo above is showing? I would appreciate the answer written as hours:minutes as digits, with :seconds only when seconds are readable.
2:29:24
